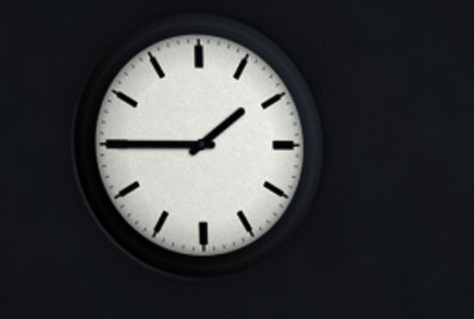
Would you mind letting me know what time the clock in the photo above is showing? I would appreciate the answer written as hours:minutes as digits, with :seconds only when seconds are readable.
1:45
